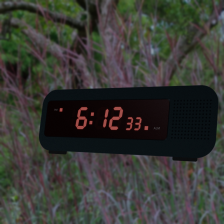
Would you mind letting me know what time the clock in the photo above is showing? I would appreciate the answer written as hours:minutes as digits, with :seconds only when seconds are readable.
6:12:33
